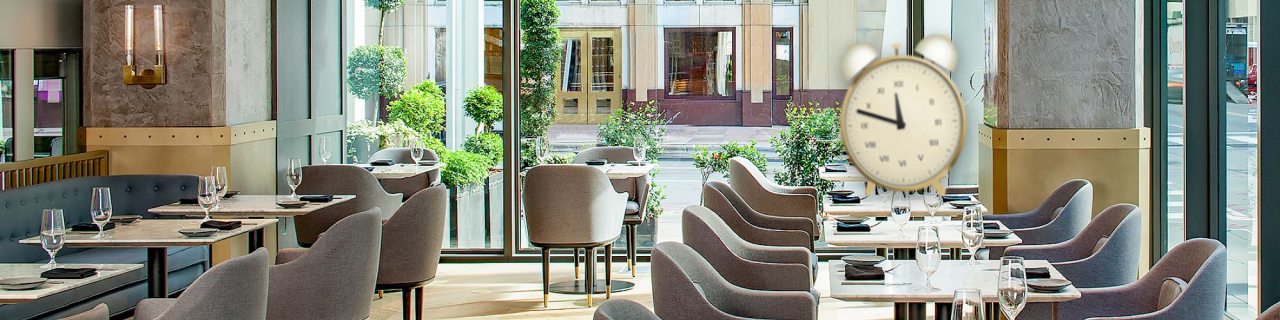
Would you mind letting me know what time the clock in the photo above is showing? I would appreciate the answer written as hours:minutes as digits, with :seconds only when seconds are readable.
11:48
